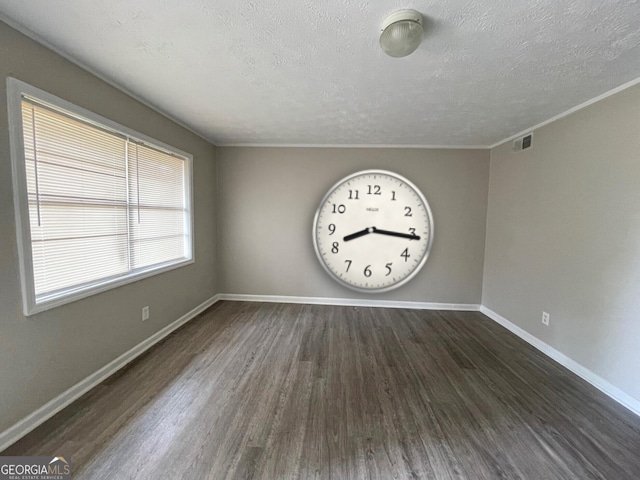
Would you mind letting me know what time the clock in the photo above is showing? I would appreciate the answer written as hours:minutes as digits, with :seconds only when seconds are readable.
8:16
